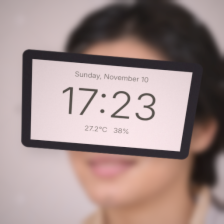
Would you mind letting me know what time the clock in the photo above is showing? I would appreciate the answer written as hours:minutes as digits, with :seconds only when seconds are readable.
17:23
